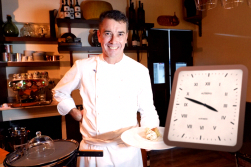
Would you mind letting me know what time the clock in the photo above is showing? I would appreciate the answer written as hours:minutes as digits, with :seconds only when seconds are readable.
3:48
